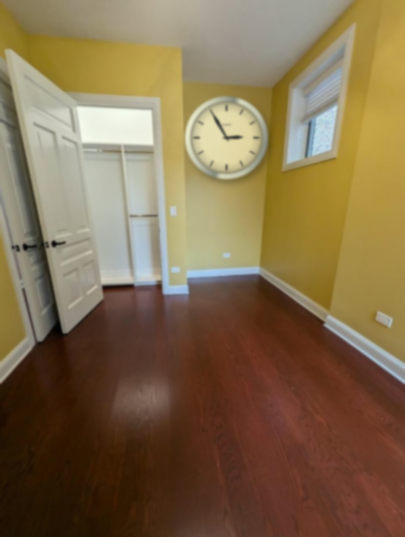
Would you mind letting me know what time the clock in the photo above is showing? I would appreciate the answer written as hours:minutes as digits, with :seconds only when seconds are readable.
2:55
